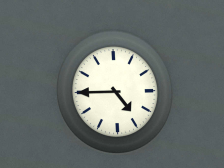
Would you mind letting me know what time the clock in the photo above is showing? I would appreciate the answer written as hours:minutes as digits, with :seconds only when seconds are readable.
4:45
